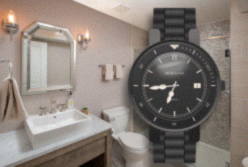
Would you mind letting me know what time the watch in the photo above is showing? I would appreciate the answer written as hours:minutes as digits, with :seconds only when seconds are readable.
6:44
